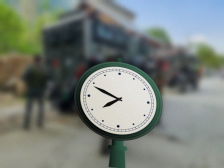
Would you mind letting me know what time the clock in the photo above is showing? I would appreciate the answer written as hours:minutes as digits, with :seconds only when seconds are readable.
7:49
